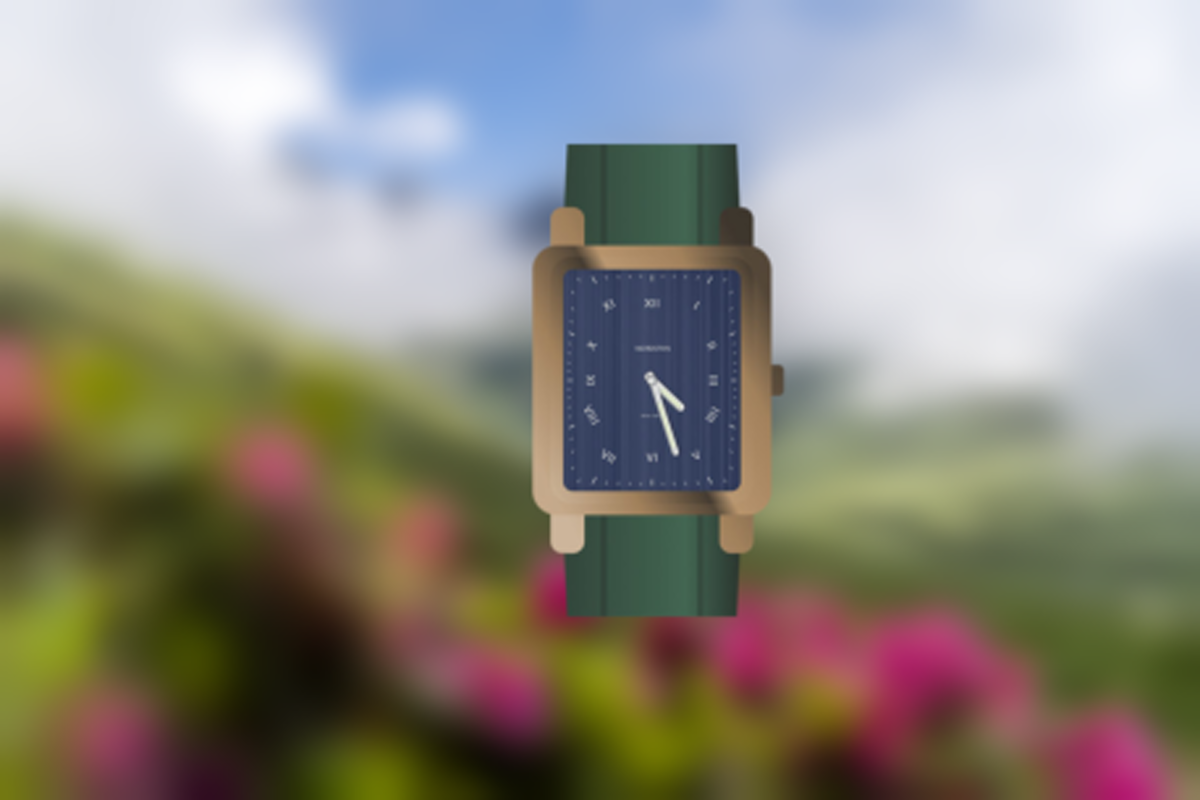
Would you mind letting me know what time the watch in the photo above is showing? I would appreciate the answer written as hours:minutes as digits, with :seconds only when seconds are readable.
4:27
